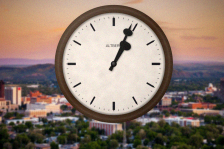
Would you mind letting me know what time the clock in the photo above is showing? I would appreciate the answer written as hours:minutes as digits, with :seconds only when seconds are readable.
1:04
